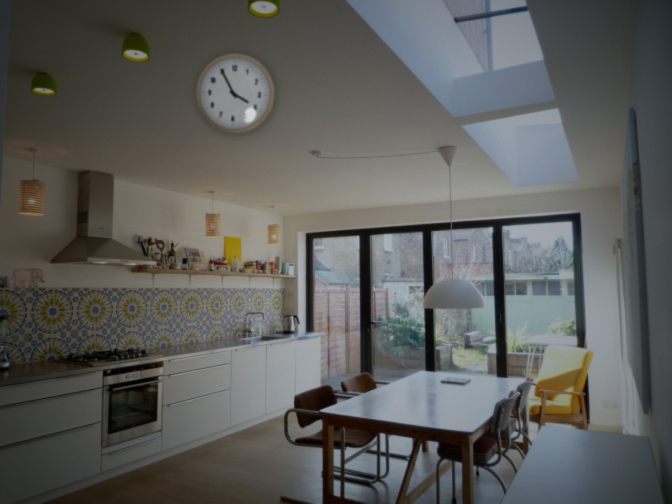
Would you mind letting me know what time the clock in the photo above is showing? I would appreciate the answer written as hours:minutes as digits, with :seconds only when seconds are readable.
3:55
